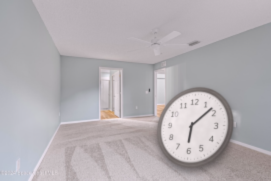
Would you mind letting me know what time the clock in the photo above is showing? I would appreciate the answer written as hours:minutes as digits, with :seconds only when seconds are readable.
6:08
